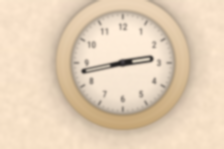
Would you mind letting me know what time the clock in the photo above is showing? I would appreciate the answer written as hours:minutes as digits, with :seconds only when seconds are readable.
2:43
